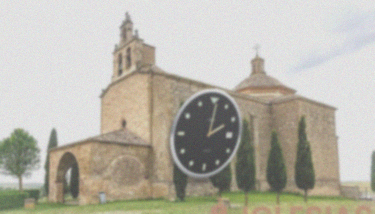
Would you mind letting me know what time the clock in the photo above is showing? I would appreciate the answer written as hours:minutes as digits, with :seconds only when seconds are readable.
2:01
